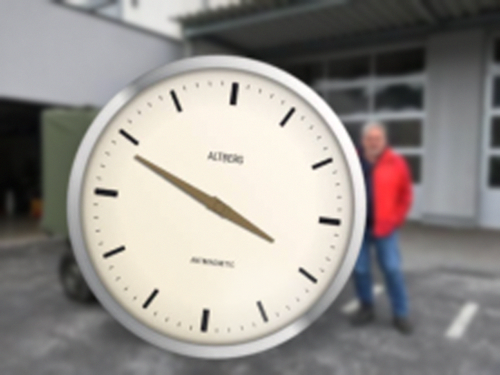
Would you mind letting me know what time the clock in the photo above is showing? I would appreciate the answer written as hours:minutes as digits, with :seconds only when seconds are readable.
3:49
